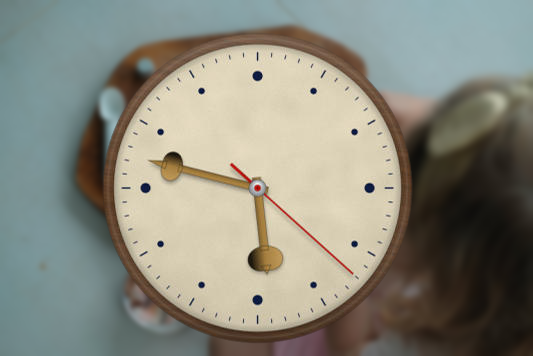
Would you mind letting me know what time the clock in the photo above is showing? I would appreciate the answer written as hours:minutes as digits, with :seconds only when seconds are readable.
5:47:22
